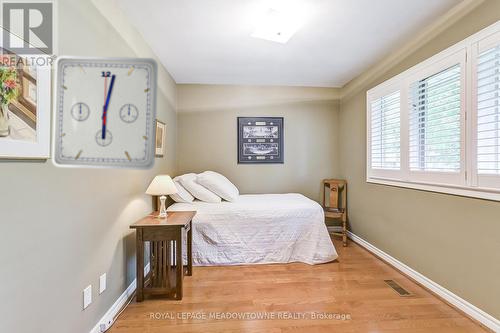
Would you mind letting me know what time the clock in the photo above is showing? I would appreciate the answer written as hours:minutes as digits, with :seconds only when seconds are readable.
6:02
